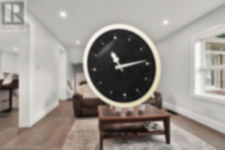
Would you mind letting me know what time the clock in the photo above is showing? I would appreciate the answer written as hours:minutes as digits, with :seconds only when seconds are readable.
11:14
